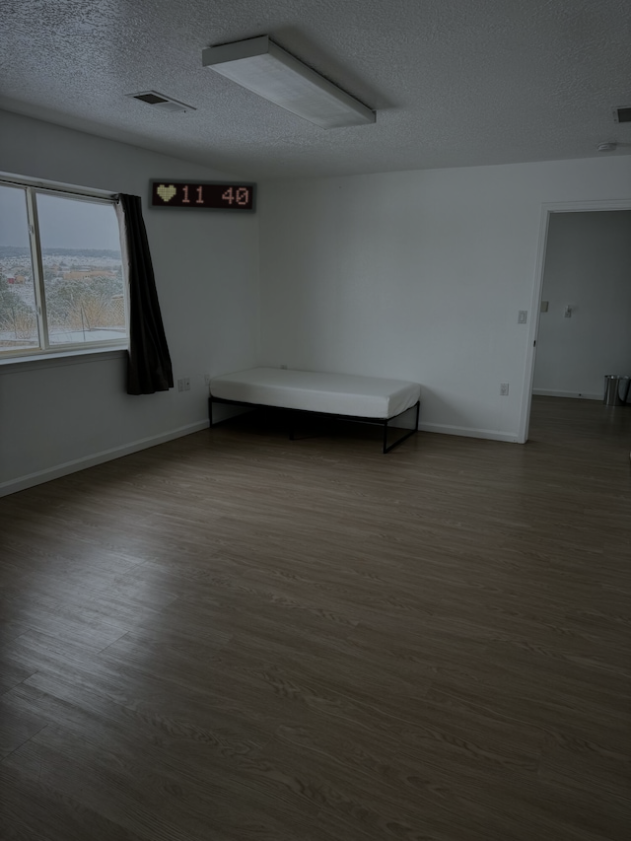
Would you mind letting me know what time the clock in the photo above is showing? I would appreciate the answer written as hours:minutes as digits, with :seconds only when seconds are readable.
11:40
